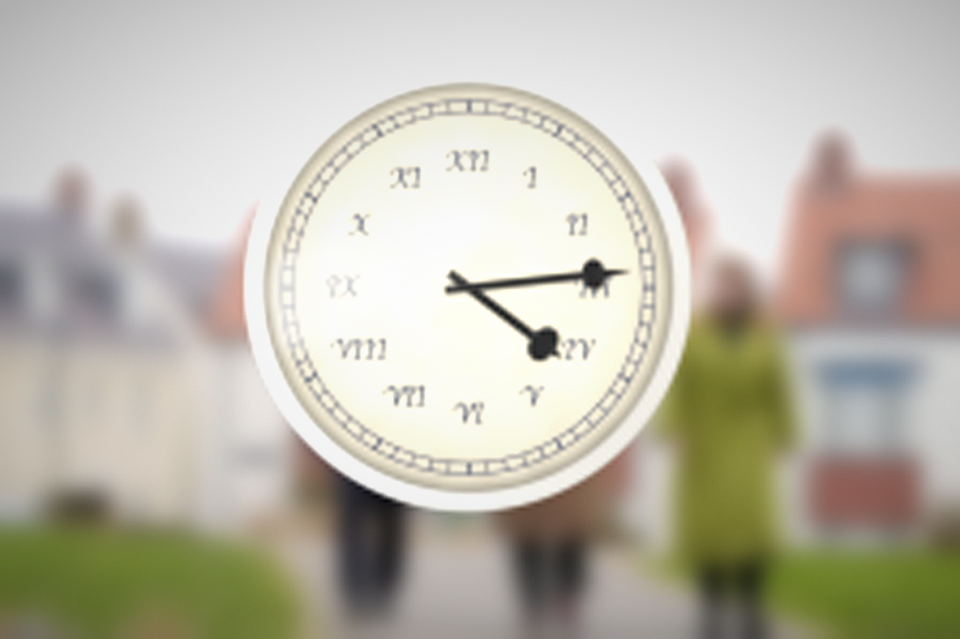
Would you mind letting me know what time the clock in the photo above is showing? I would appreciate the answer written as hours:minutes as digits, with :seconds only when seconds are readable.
4:14
